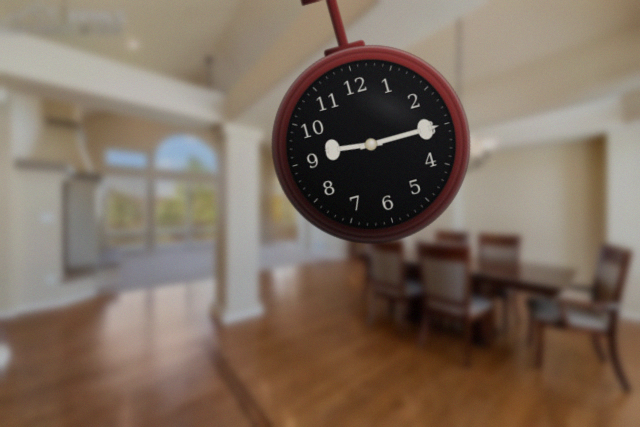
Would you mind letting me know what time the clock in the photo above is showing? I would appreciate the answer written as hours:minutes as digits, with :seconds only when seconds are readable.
9:15
